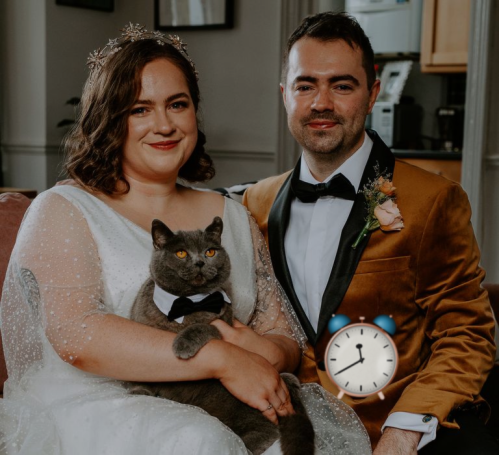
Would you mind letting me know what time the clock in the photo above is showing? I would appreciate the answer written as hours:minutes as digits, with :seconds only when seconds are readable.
11:40
